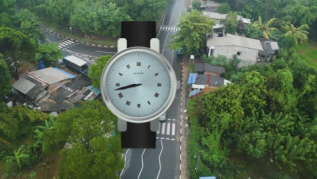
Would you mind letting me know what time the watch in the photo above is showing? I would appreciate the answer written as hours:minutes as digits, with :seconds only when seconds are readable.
8:43
